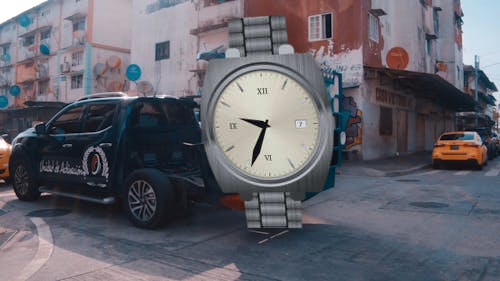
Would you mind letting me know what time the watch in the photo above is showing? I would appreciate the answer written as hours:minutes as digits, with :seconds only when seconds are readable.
9:34
